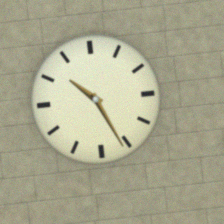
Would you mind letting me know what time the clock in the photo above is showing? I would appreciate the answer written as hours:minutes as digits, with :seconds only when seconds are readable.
10:26
